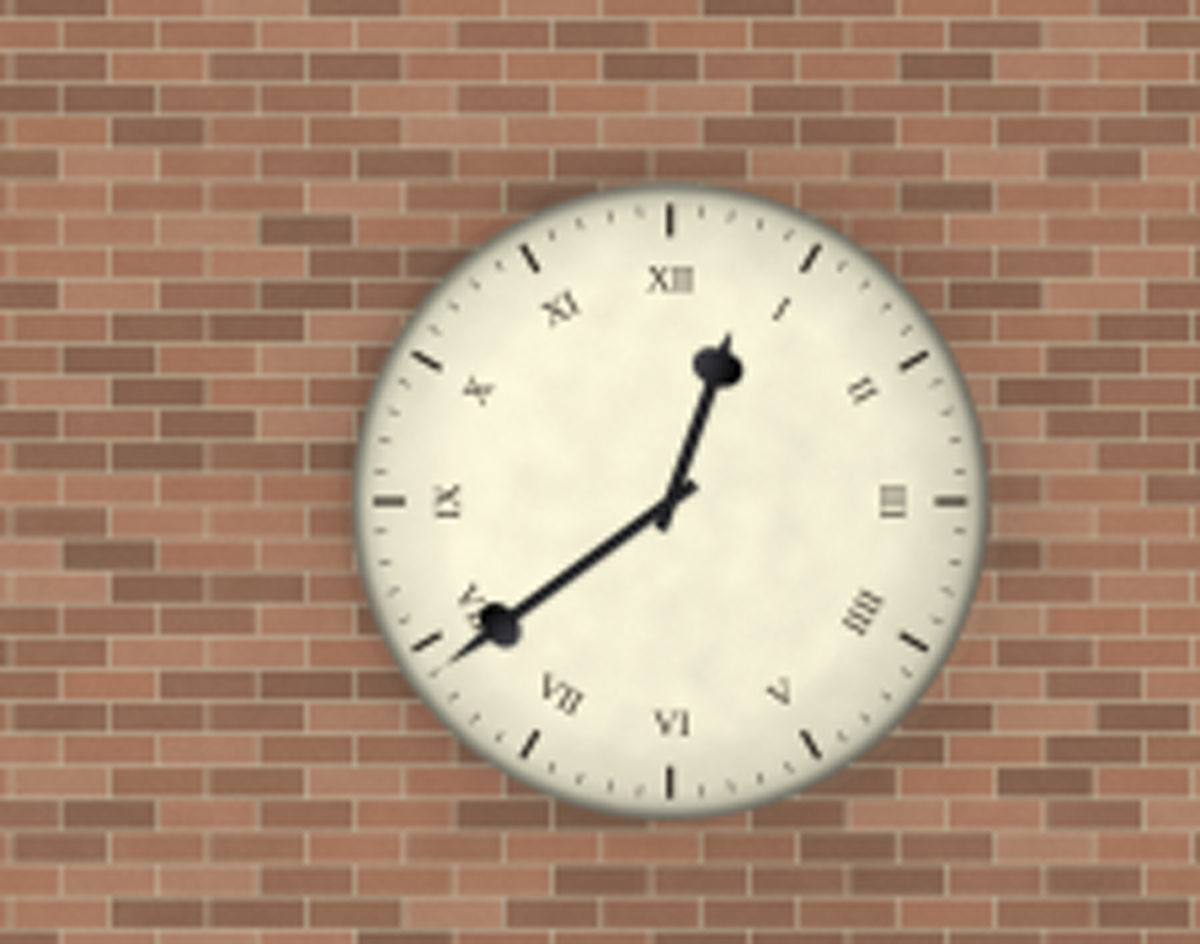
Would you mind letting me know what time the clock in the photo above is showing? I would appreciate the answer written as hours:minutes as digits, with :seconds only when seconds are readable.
12:39
